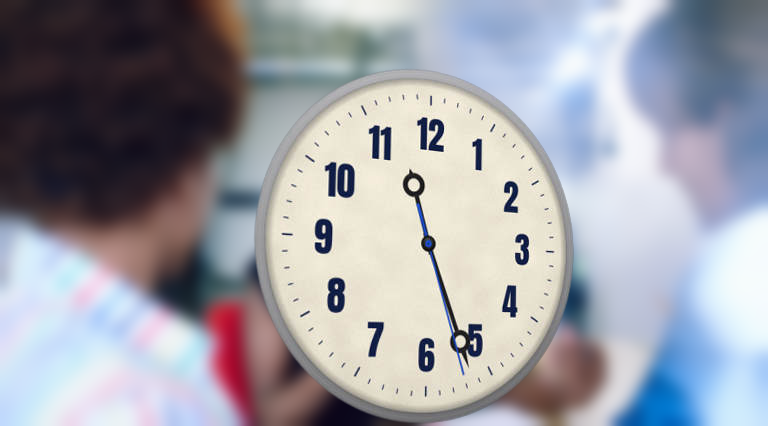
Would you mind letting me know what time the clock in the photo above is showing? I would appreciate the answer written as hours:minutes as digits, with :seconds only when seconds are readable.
11:26:27
